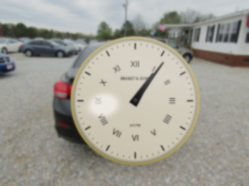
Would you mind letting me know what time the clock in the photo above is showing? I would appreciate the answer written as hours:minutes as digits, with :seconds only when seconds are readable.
1:06
